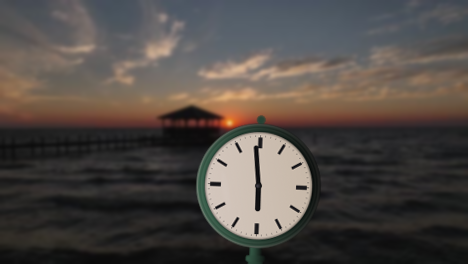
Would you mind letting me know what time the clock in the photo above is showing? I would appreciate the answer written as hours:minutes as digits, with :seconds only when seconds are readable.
5:59
